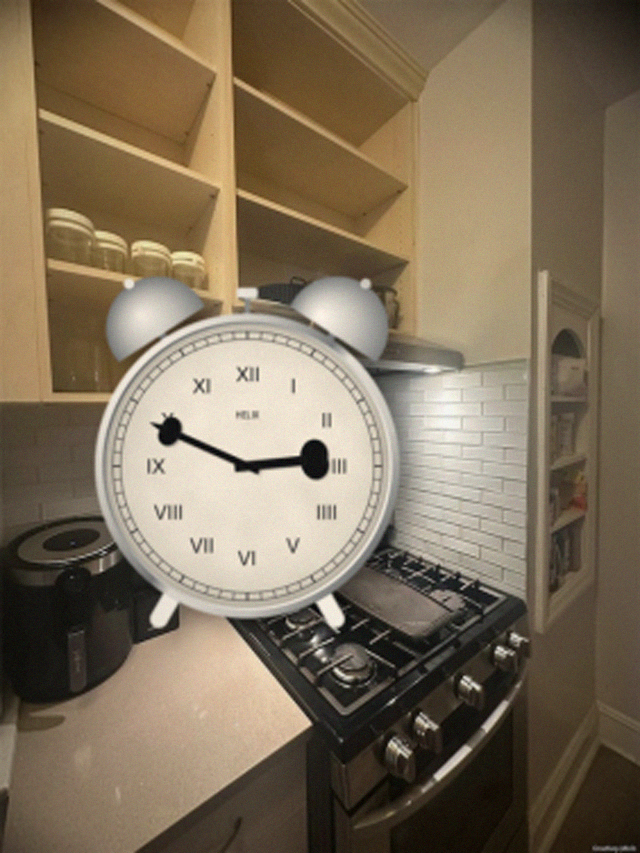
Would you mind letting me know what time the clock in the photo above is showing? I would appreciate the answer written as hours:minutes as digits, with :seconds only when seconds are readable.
2:49
